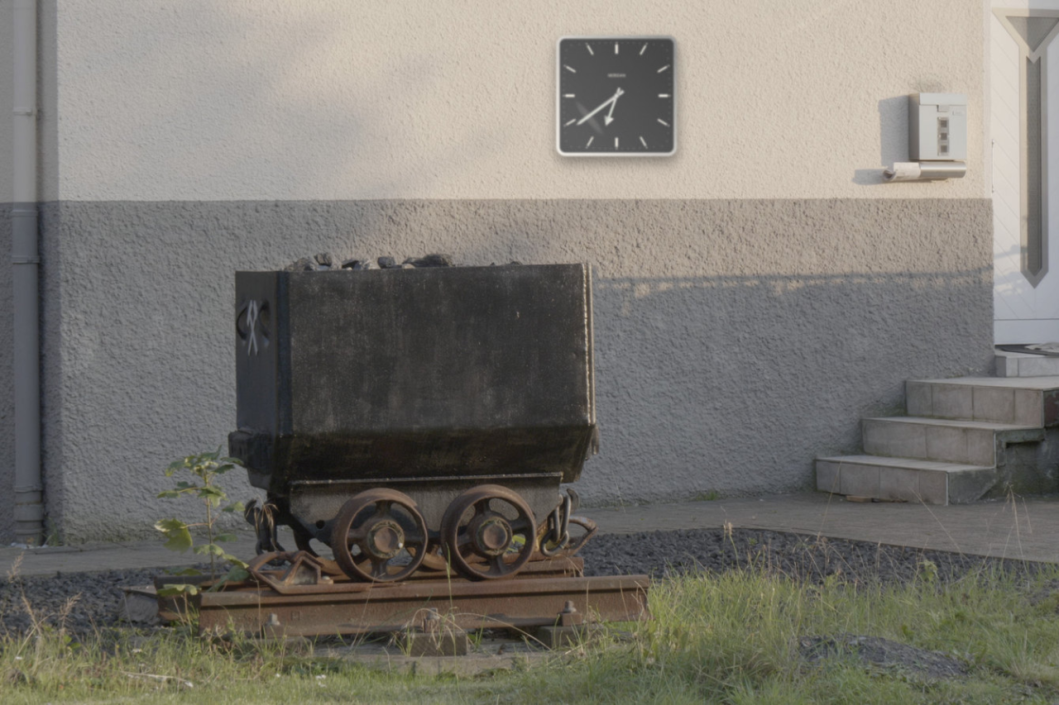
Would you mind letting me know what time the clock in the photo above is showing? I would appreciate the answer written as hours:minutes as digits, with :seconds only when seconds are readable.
6:39
